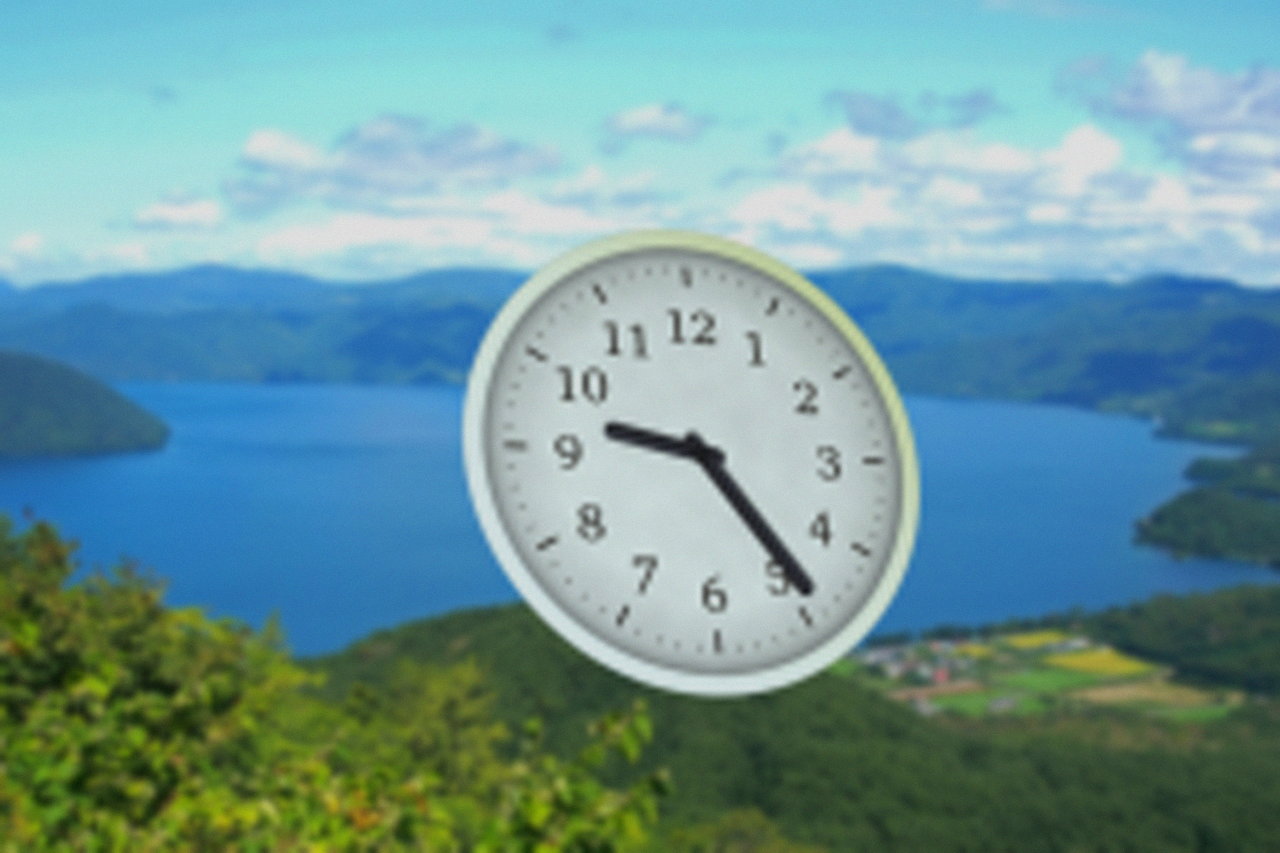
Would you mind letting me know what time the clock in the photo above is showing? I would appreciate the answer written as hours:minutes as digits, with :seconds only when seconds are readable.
9:24
